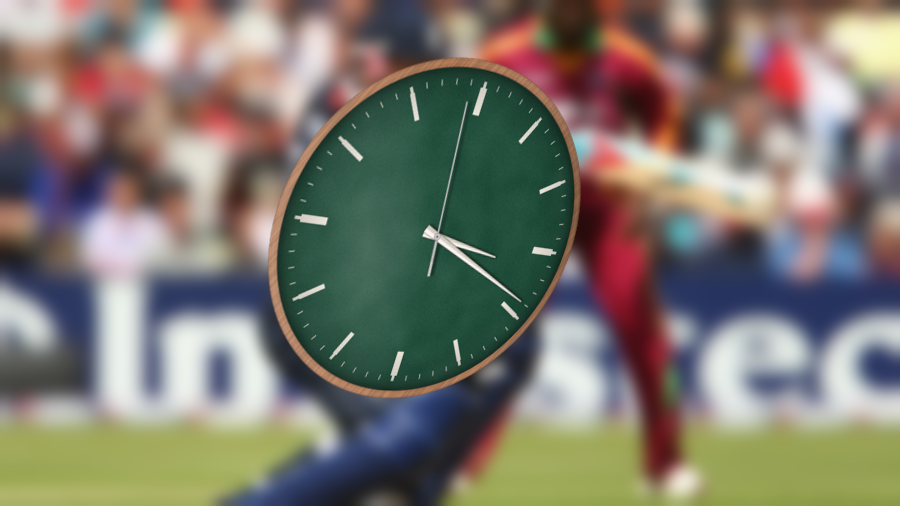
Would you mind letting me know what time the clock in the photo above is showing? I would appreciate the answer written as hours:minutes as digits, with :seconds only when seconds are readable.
3:18:59
